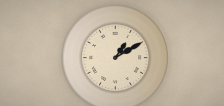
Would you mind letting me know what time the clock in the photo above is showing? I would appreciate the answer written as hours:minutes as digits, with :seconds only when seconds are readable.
1:10
